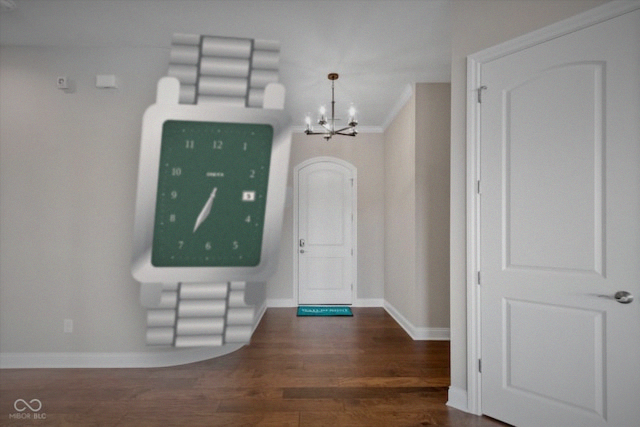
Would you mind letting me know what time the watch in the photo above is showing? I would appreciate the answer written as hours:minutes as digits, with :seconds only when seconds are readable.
6:34
